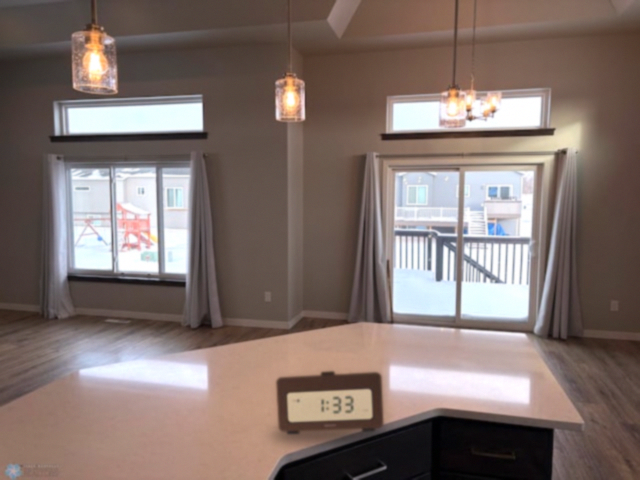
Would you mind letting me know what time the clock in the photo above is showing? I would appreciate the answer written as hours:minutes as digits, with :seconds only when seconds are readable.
1:33
